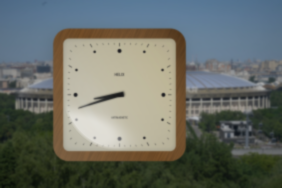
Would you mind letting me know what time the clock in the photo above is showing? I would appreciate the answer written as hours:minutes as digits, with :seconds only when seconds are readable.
8:42
